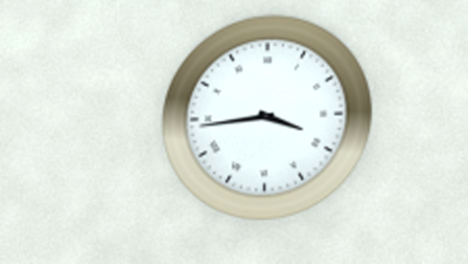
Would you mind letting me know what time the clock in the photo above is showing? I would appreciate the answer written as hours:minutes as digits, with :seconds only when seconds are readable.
3:44
